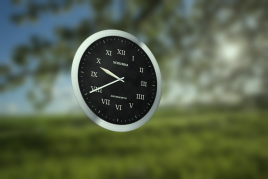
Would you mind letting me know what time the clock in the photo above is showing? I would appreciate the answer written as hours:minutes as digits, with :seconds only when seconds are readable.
9:40
